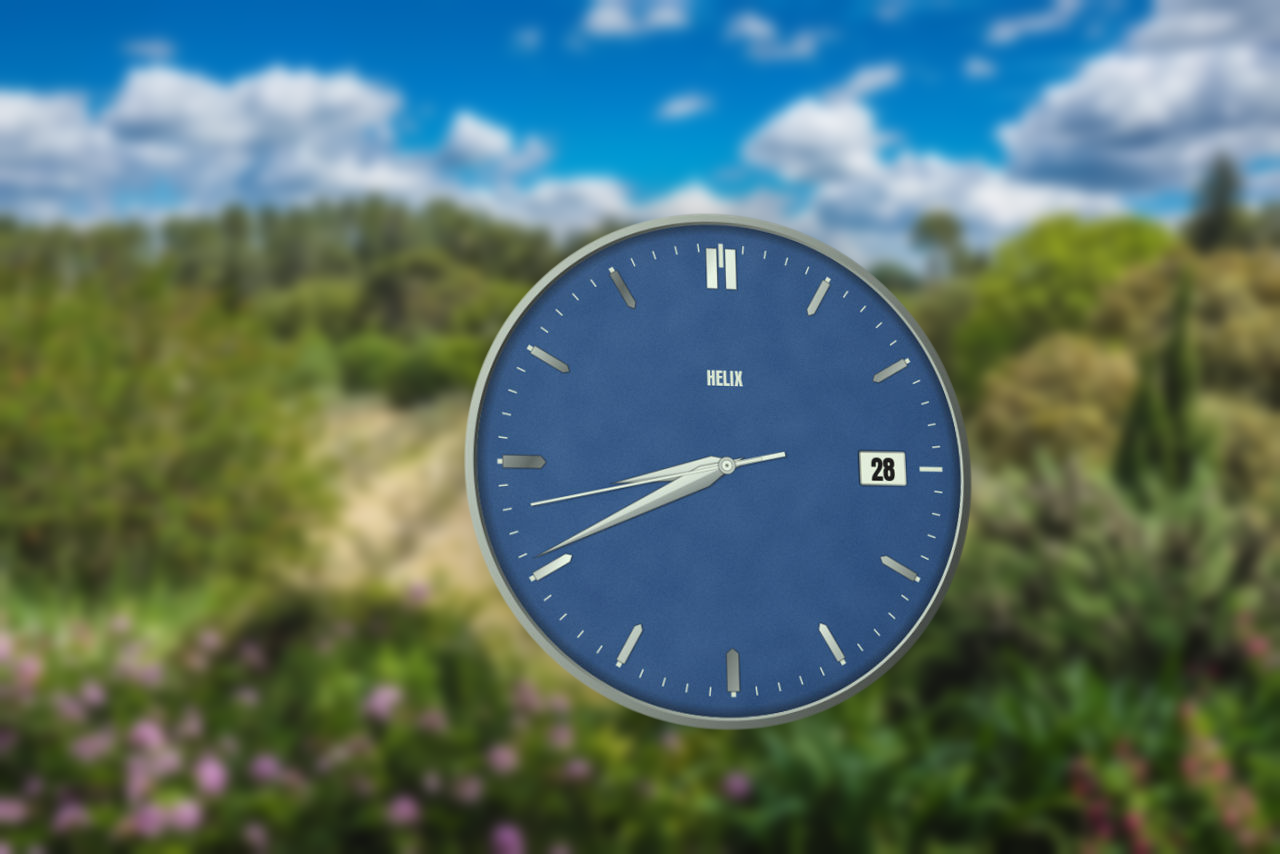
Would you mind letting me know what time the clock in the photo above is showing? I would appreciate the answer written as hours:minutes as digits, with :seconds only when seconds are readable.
8:40:43
